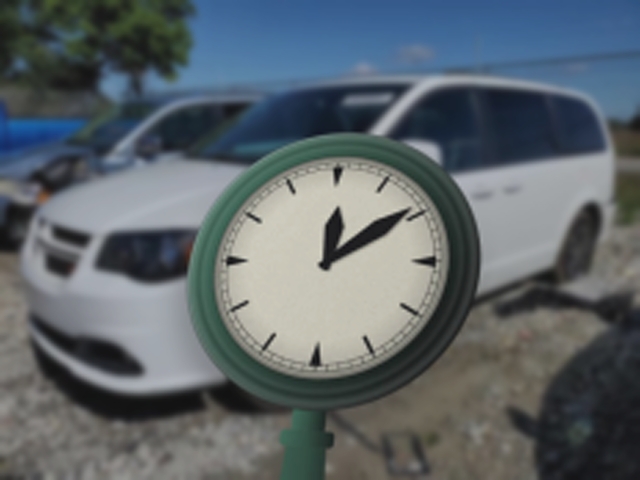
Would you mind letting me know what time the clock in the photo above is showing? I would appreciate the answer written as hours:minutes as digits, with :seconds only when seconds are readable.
12:09
